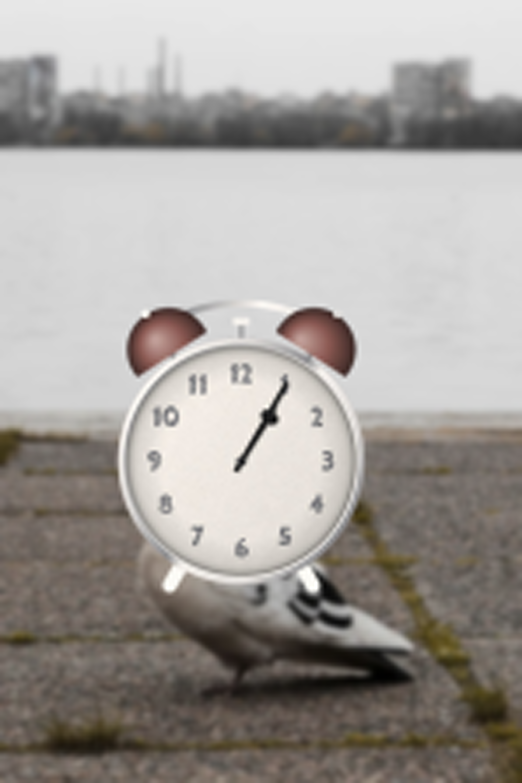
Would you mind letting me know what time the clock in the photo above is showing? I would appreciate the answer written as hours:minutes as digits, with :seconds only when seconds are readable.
1:05
